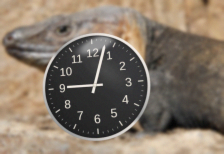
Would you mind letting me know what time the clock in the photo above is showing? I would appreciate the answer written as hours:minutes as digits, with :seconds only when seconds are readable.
9:03
